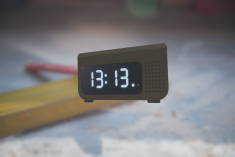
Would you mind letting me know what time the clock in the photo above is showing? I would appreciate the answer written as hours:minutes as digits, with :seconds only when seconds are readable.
13:13
